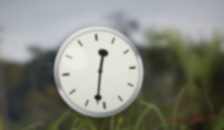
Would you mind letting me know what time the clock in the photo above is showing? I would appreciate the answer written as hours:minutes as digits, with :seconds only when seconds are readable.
12:32
